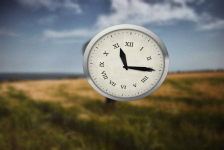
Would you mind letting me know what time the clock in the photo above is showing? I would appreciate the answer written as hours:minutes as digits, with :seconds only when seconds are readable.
11:15
